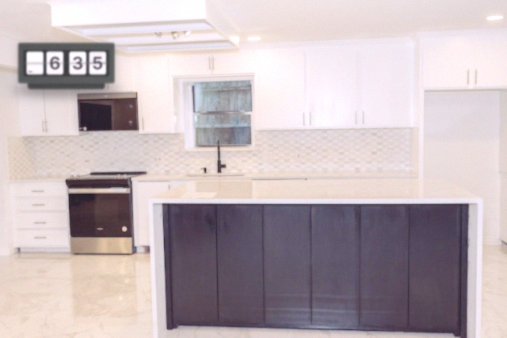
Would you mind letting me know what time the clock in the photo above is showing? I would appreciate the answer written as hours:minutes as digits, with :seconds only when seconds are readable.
6:35
